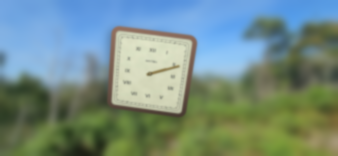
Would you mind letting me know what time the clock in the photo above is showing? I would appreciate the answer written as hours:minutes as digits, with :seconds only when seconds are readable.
2:11
